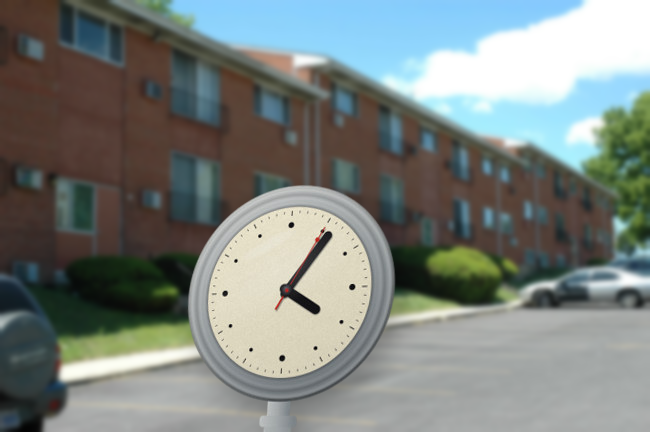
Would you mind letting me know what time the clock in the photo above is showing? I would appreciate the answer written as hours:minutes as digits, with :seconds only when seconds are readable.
4:06:05
